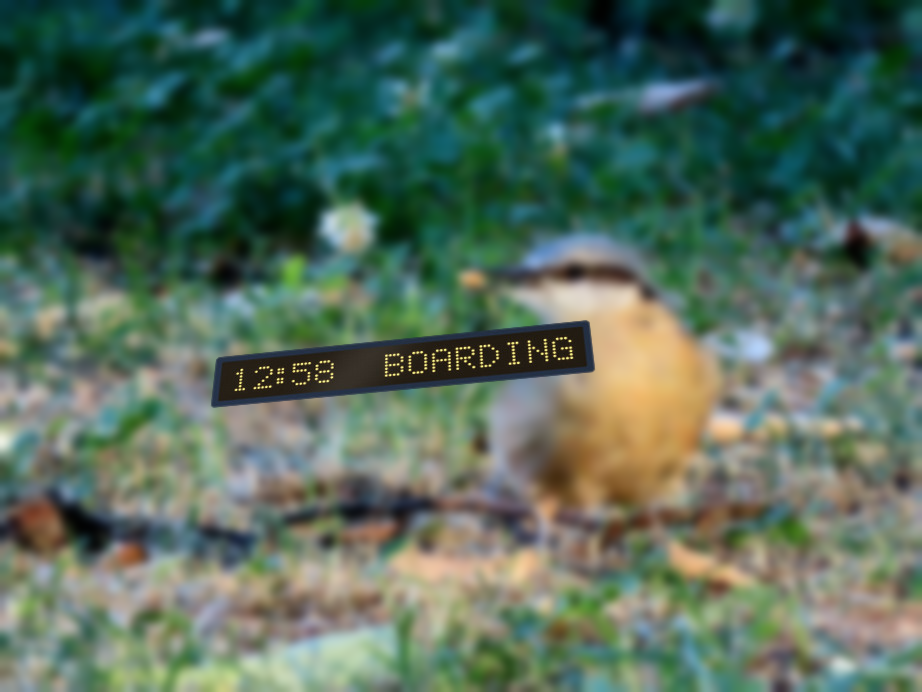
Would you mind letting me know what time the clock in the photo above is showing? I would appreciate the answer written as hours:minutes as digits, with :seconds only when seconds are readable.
12:58
